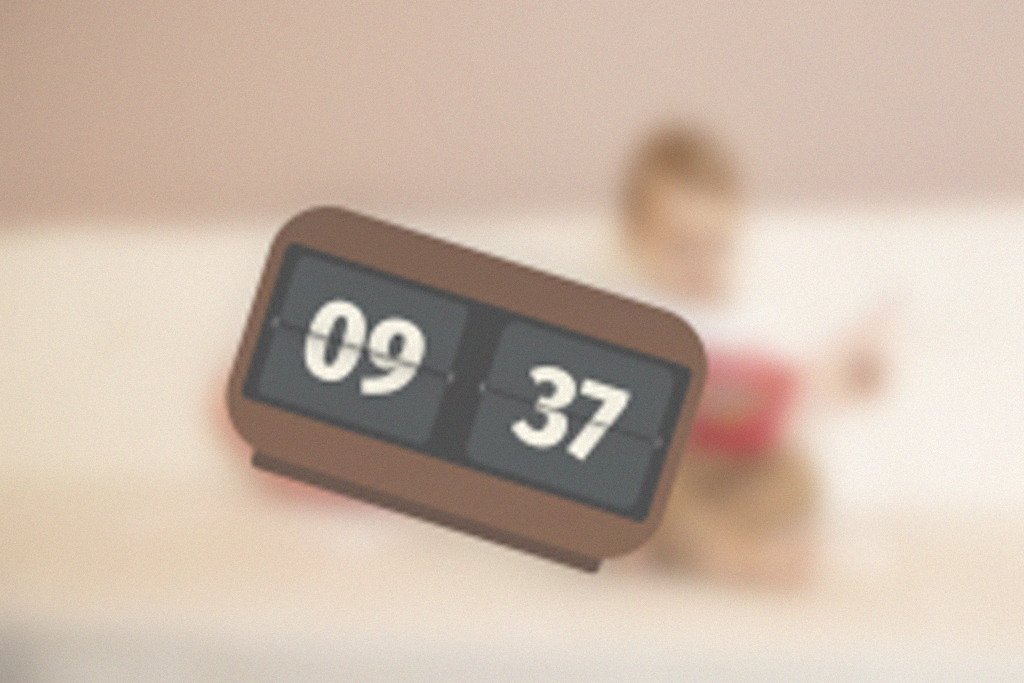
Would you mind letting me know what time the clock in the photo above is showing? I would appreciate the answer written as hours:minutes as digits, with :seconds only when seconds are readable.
9:37
